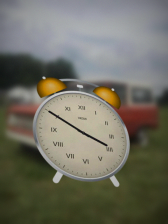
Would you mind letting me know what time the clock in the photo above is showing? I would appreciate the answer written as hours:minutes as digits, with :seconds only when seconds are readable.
3:50
